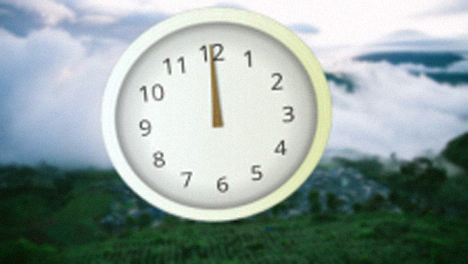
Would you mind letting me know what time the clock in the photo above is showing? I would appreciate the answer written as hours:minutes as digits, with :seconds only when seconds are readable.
12:00
